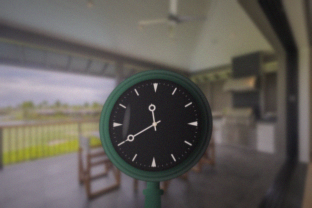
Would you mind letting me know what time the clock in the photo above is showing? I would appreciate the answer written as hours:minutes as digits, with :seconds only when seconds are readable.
11:40
